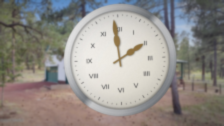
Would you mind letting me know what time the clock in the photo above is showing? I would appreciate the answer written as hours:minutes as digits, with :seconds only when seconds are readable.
1:59
